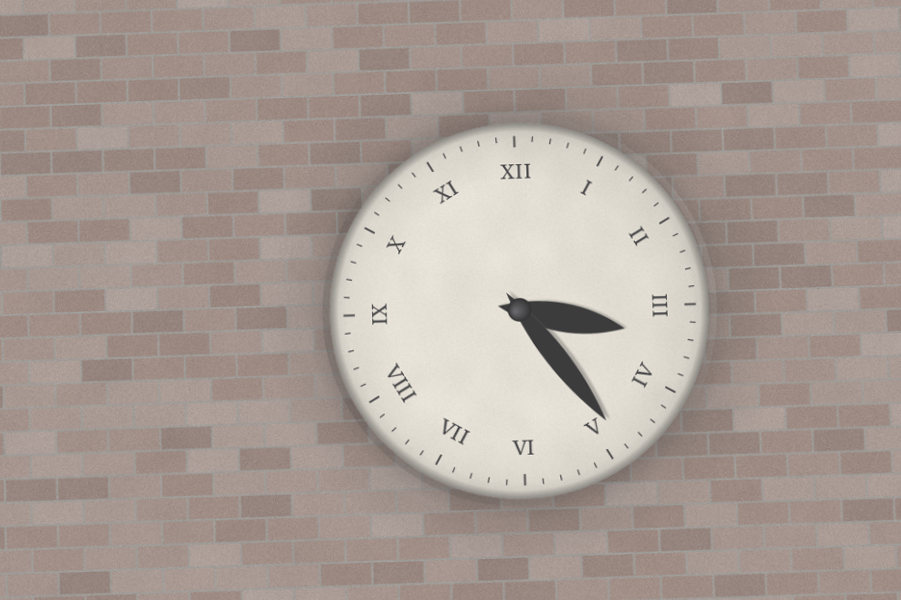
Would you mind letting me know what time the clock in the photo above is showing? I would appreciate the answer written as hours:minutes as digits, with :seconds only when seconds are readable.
3:24
